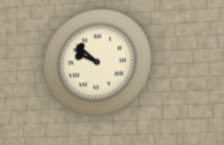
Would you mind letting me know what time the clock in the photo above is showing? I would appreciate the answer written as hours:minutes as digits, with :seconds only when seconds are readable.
9:52
